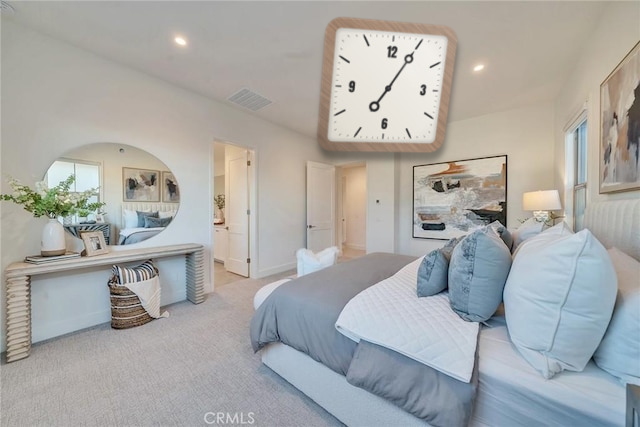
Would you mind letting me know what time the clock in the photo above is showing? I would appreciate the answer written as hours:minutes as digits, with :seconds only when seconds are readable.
7:05
